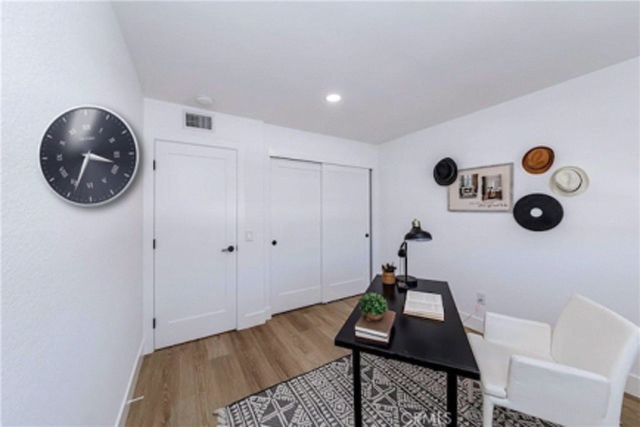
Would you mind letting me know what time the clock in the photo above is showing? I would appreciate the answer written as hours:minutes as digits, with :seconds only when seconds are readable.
3:34
